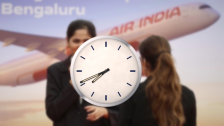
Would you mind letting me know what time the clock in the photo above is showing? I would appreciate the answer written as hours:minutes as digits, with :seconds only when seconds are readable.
7:41
